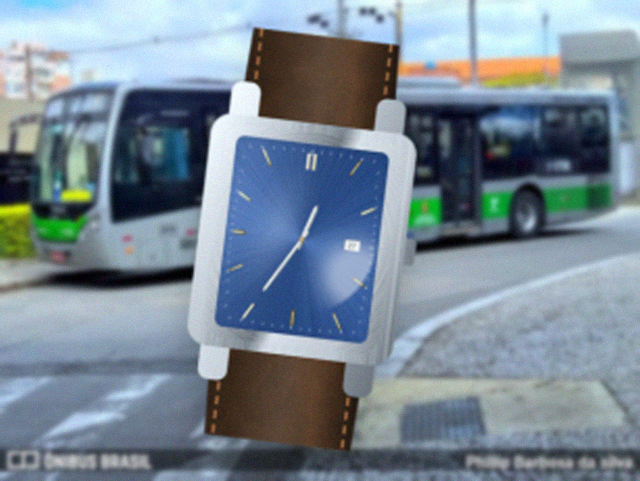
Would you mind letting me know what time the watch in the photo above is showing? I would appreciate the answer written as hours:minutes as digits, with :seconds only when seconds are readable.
12:35
